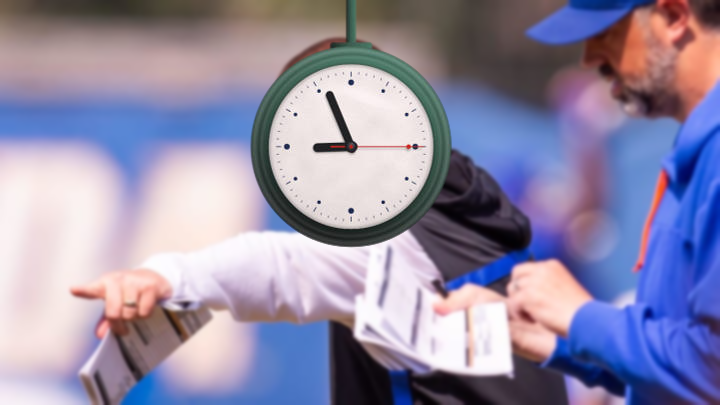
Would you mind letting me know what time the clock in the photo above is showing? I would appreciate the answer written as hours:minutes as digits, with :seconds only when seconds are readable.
8:56:15
